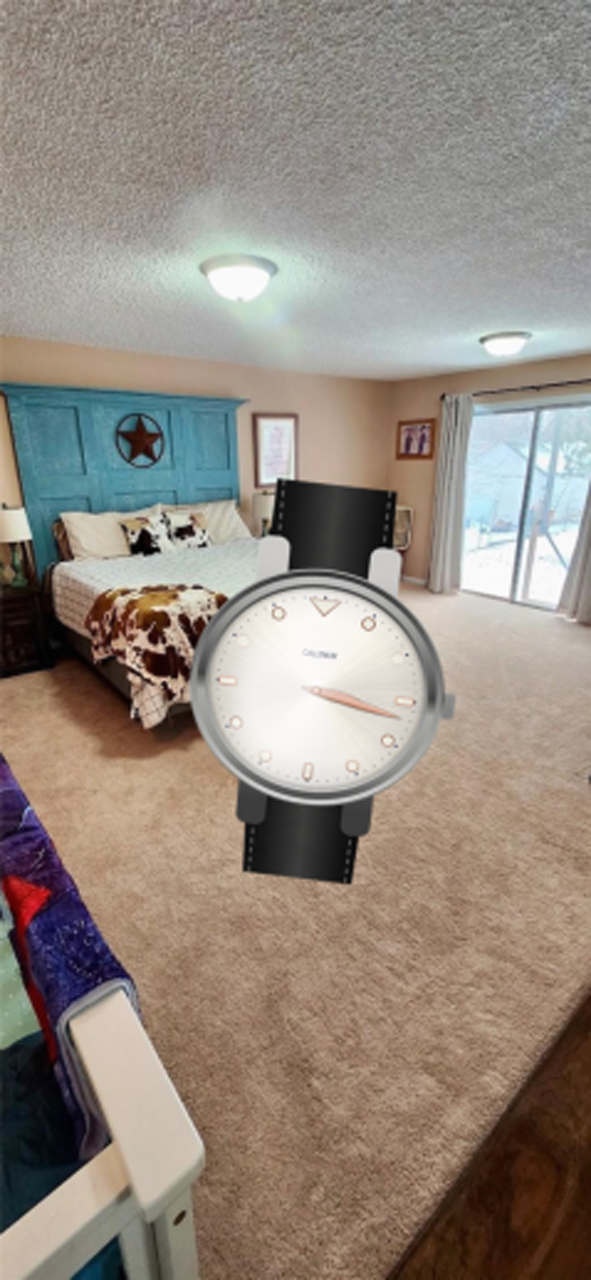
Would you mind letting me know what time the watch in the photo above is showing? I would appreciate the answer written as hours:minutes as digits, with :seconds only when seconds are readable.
3:17
